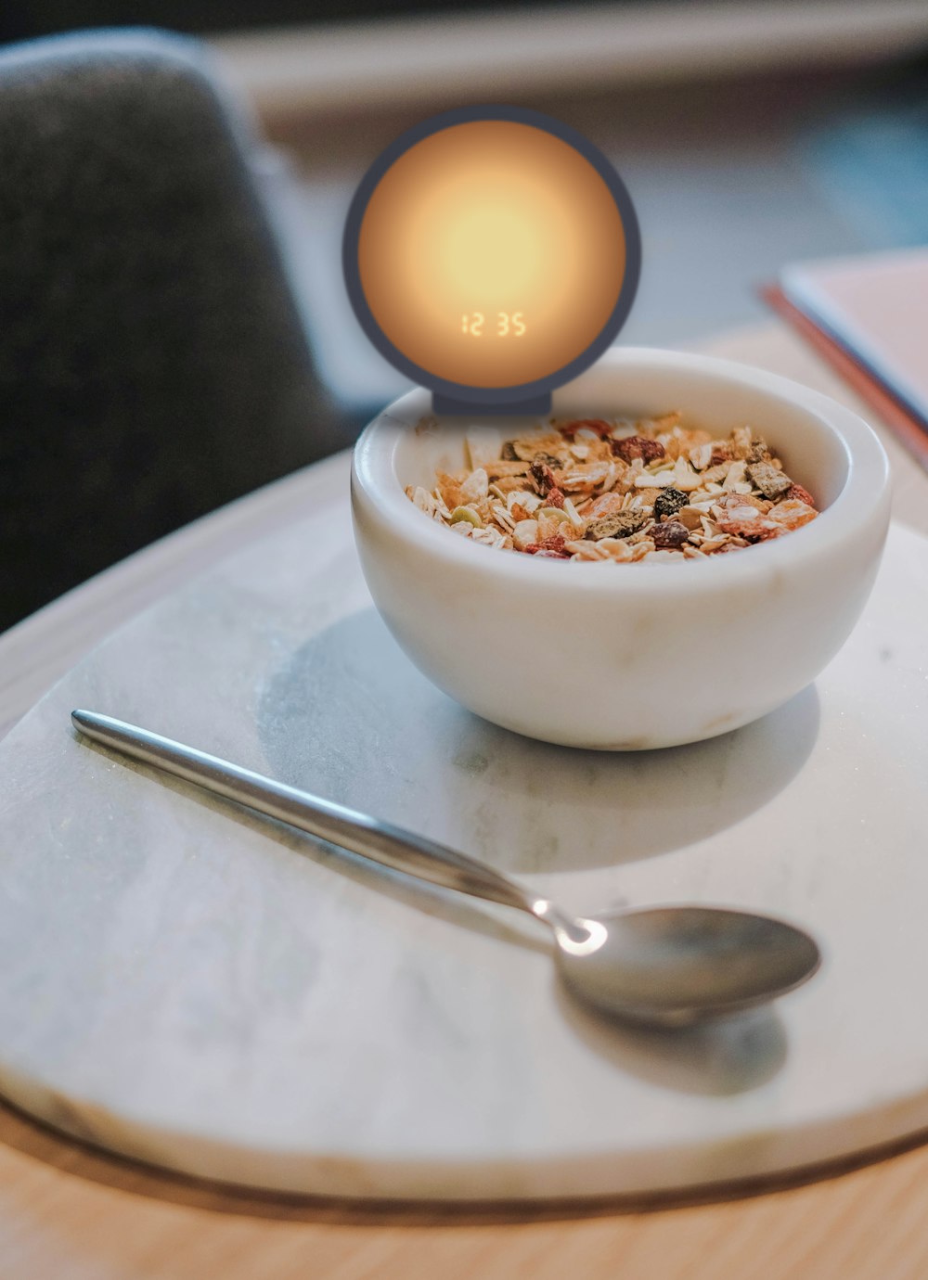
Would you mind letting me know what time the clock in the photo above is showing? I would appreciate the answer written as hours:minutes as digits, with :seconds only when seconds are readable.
12:35
